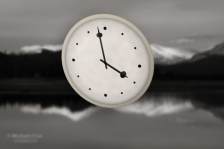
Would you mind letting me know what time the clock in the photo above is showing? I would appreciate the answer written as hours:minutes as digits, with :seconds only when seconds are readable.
3:58
